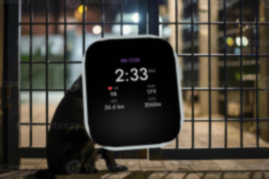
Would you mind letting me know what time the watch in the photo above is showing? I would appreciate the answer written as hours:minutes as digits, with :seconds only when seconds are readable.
2:33
